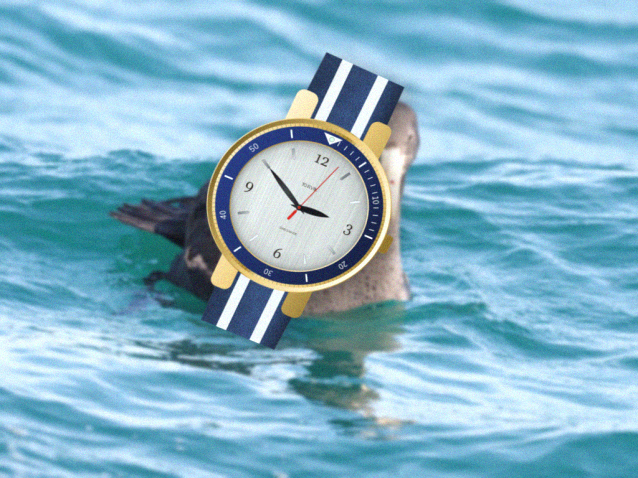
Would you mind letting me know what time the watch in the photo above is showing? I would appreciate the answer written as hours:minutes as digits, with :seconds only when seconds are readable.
2:50:03
